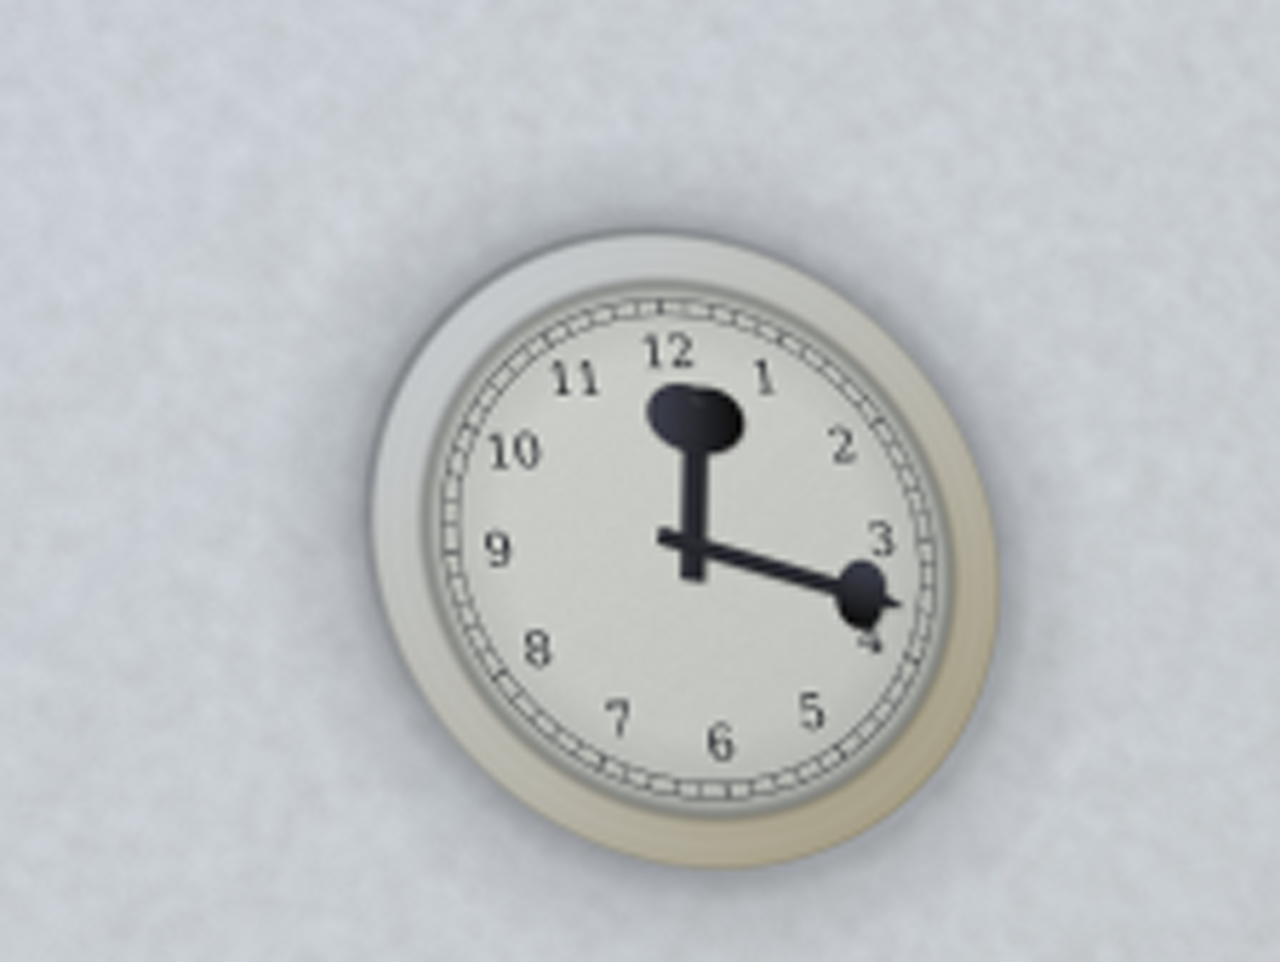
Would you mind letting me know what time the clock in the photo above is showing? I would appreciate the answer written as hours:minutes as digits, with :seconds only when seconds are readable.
12:18
